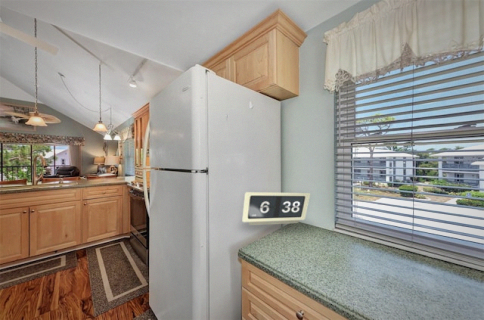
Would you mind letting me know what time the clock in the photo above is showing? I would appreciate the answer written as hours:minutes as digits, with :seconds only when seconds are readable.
6:38
